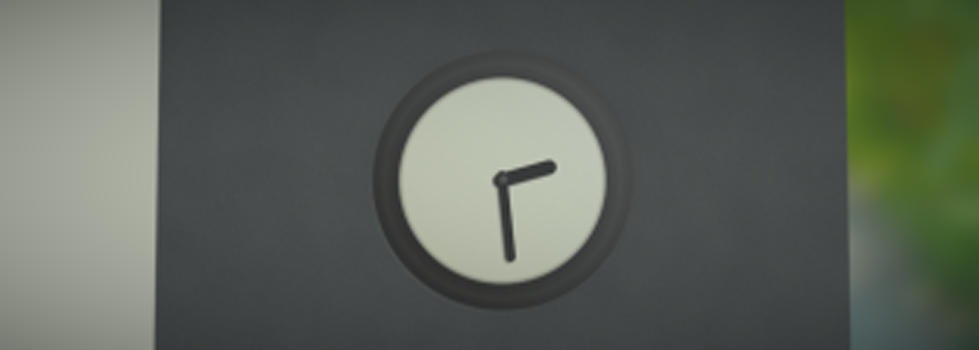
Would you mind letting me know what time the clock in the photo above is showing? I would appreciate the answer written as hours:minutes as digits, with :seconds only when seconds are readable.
2:29
